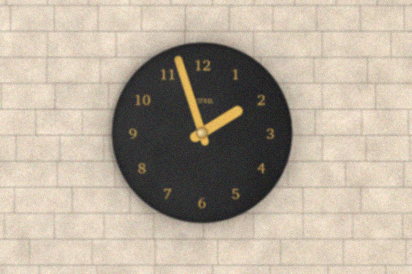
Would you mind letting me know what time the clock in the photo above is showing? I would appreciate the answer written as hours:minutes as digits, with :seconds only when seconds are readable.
1:57
